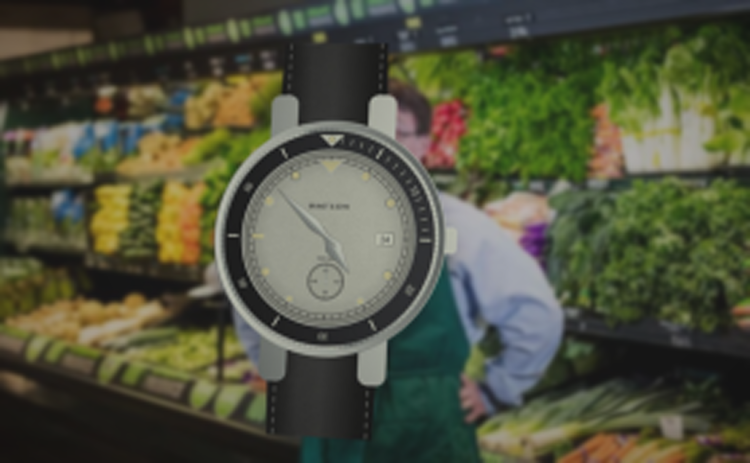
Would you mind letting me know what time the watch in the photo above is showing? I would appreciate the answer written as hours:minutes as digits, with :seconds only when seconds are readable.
4:52
